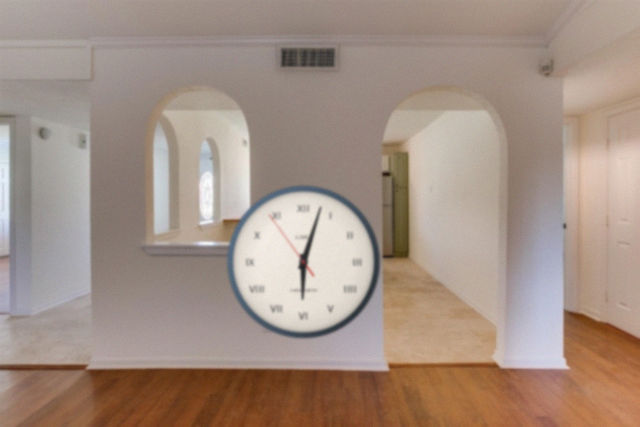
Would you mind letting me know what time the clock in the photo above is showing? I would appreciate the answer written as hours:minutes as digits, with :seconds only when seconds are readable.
6:02:54
